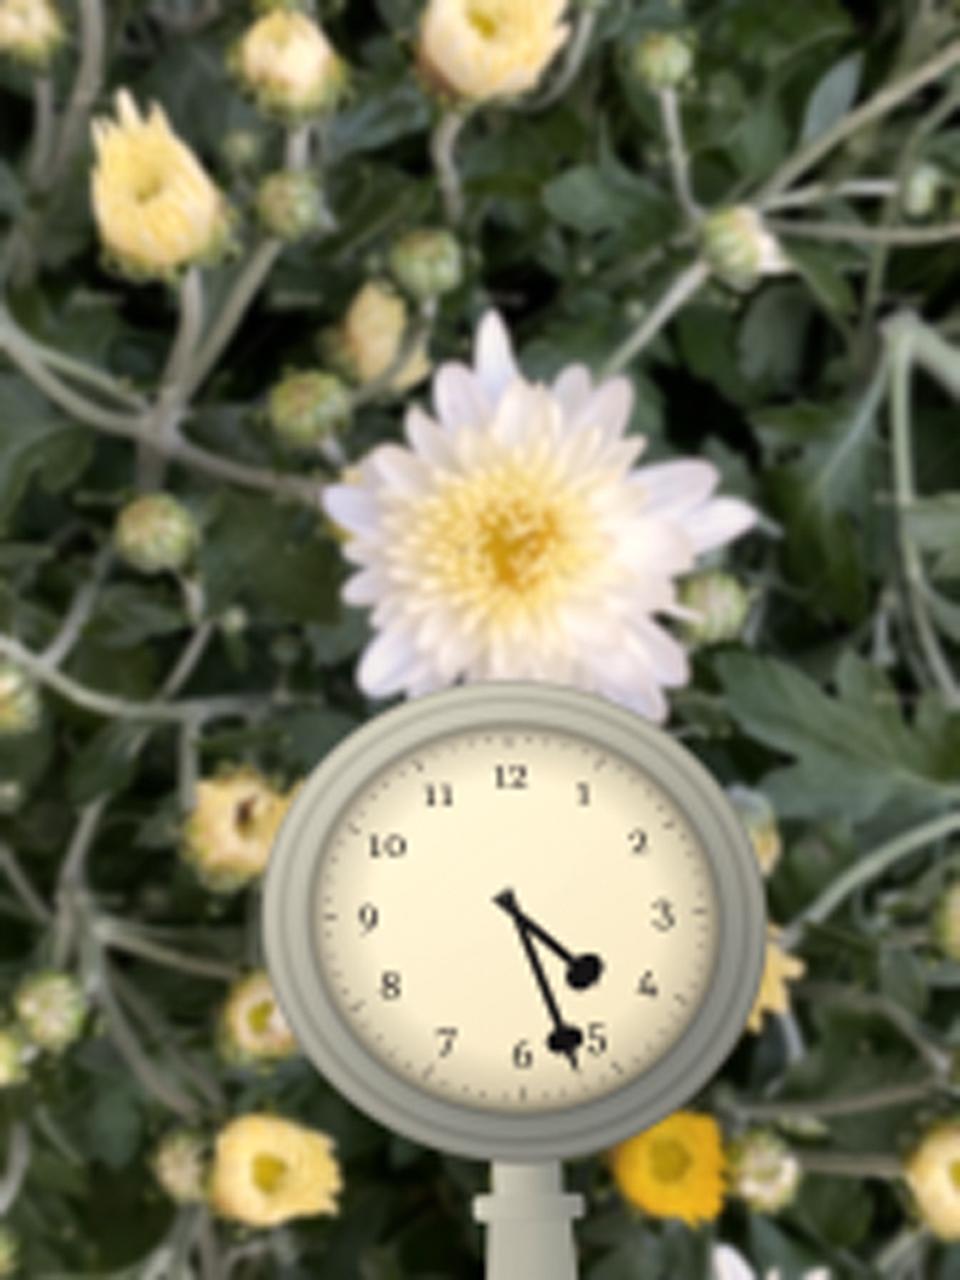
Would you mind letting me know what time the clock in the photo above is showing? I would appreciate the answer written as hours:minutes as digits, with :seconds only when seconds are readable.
4:27
